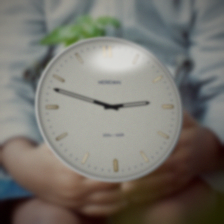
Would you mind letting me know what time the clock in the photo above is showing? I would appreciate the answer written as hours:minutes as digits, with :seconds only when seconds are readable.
2:48
